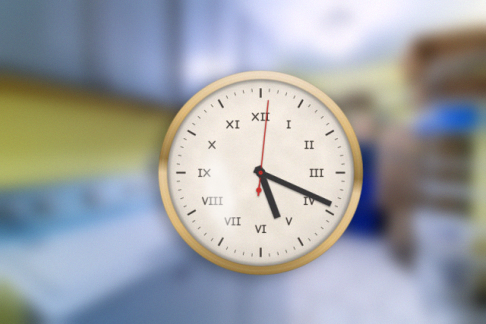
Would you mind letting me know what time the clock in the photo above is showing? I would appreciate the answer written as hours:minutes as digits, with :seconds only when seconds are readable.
5:19:01
